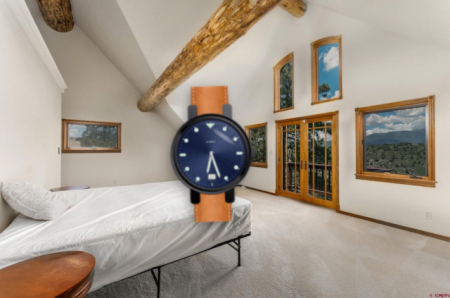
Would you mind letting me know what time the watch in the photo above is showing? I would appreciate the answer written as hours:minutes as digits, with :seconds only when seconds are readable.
6:27
